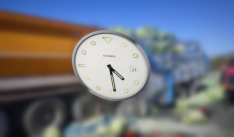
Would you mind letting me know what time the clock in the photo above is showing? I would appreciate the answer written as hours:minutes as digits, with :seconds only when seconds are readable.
4:29
